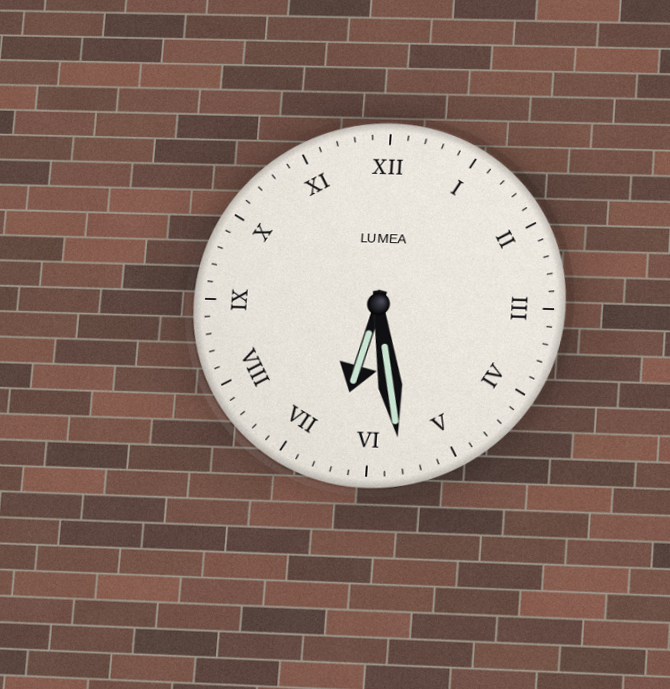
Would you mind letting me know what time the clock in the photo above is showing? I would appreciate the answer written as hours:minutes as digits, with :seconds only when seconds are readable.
6:28
